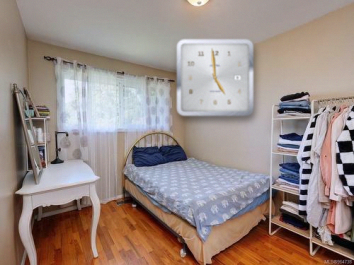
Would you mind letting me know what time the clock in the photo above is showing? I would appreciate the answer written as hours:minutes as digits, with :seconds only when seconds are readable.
4:59
